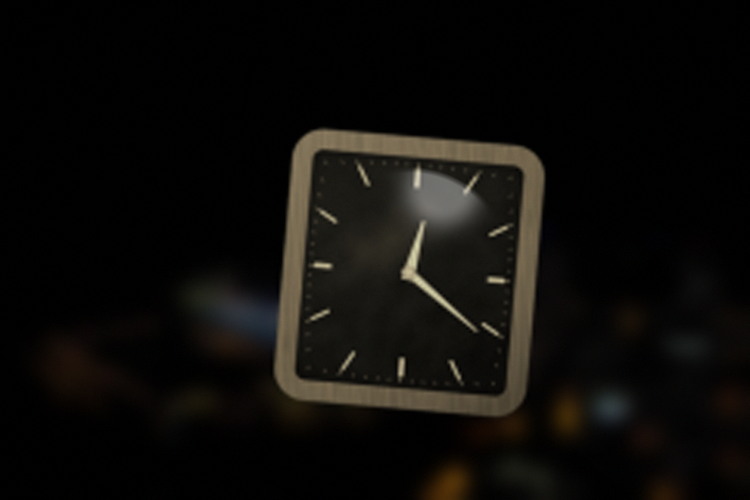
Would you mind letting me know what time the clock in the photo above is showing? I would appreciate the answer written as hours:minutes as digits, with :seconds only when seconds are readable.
12:21
